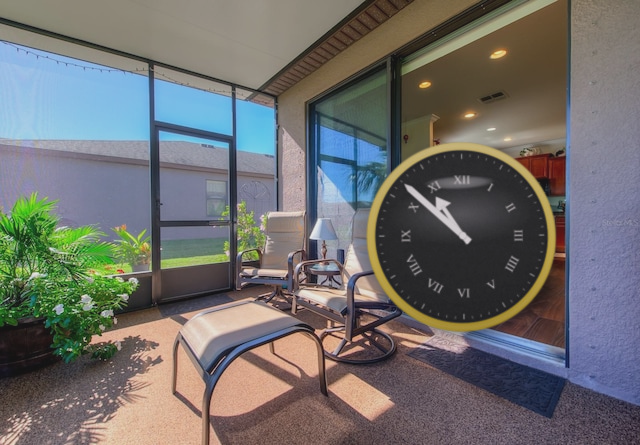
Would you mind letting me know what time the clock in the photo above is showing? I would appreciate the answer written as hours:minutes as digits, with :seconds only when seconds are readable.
10:52
